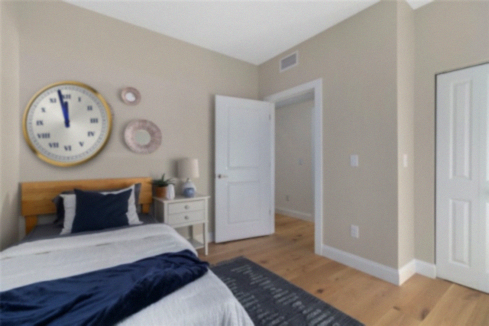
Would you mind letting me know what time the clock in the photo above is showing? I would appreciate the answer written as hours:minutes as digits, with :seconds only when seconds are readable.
11:58
